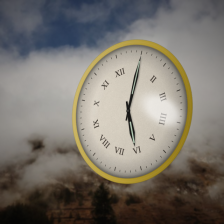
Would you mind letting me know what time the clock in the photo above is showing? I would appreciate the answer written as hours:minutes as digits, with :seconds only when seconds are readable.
6:05
